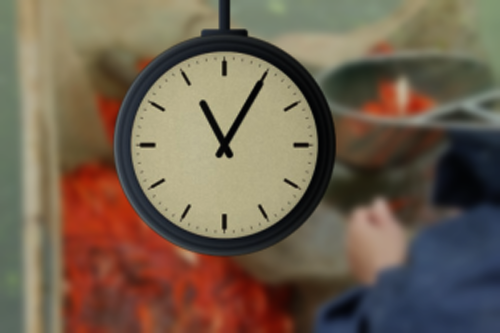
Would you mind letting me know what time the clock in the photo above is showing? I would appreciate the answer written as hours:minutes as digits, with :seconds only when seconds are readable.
11:05
